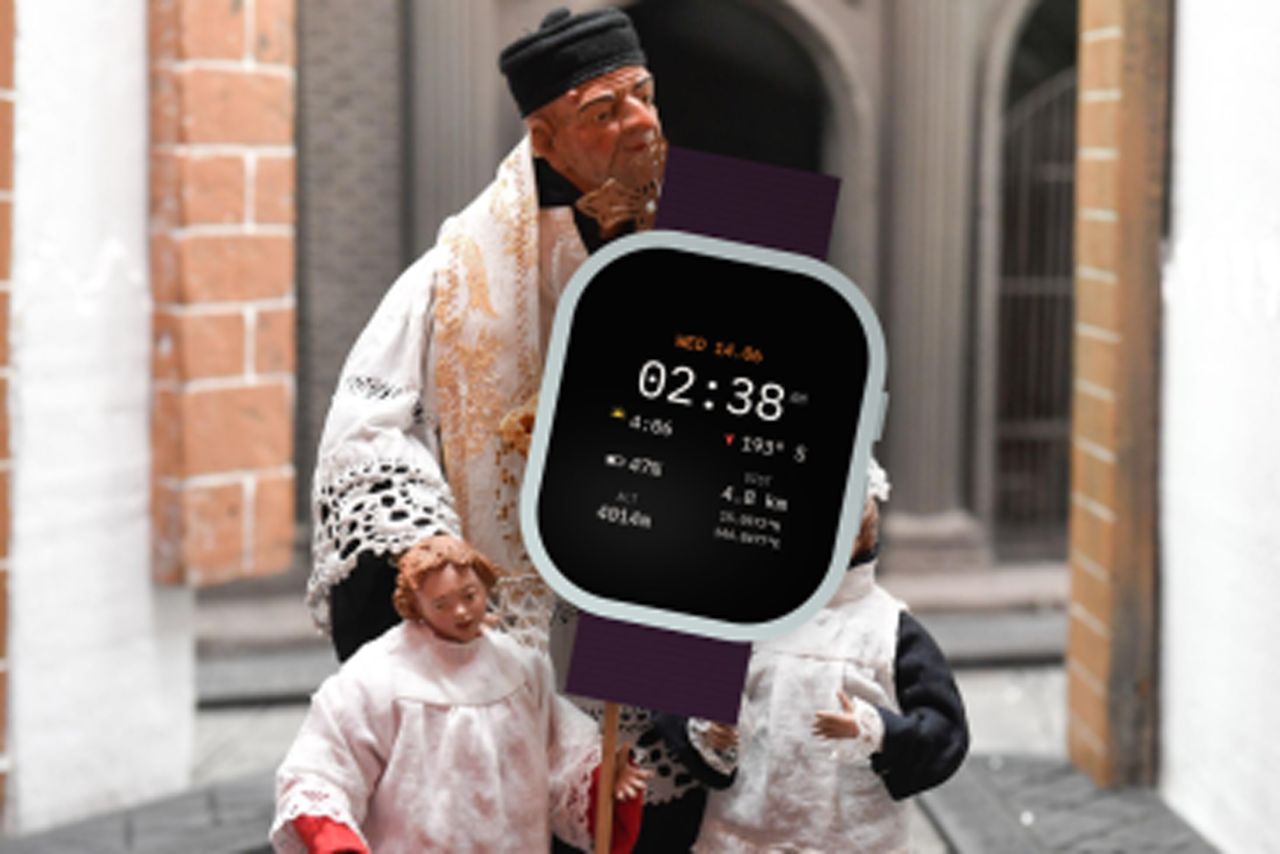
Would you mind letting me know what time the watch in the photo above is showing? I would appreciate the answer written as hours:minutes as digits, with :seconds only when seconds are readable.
2:38
